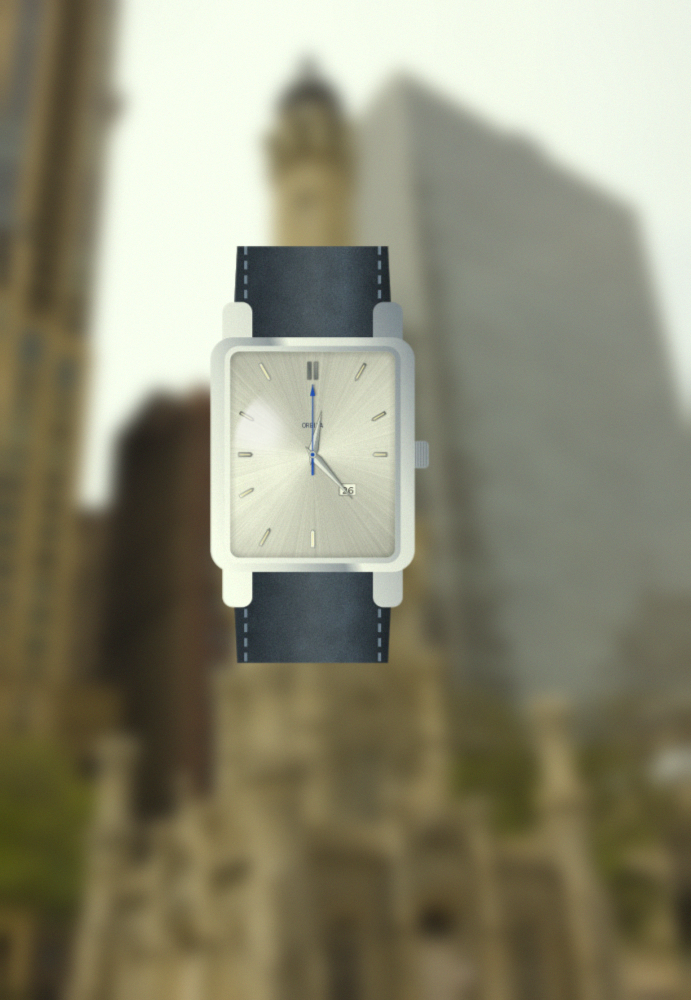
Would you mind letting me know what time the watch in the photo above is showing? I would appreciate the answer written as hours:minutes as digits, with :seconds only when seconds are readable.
12:23:00
